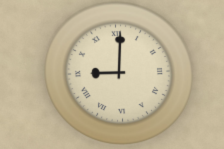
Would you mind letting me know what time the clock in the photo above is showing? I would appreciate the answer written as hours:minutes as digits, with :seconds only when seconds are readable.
9:01
